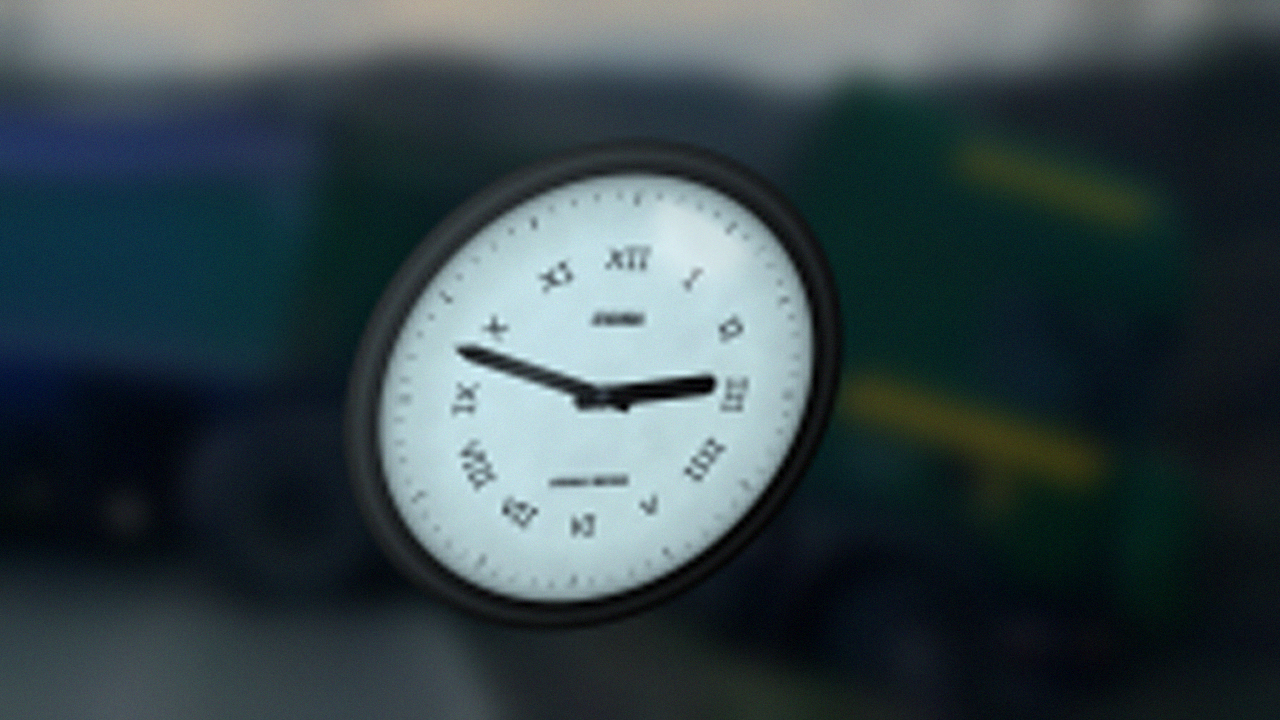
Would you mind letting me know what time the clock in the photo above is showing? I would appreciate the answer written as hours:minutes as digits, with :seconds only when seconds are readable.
2:48
